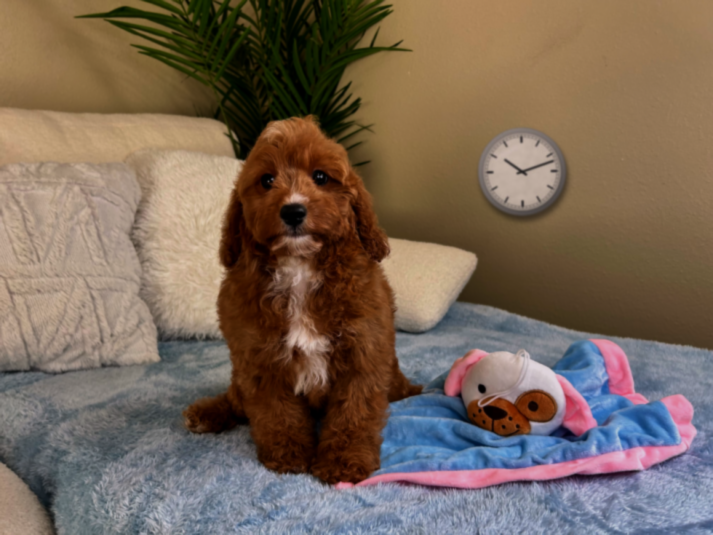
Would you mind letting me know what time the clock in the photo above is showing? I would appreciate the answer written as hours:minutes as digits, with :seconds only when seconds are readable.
10:12
